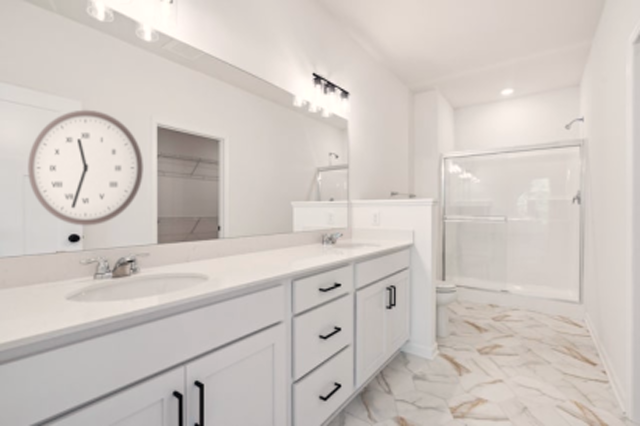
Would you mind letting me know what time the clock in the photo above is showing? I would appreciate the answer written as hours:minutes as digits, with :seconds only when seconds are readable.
11:33
